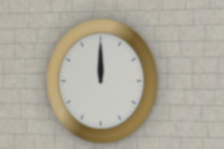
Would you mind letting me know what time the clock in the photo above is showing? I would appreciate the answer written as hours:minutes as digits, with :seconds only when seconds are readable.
12:00
